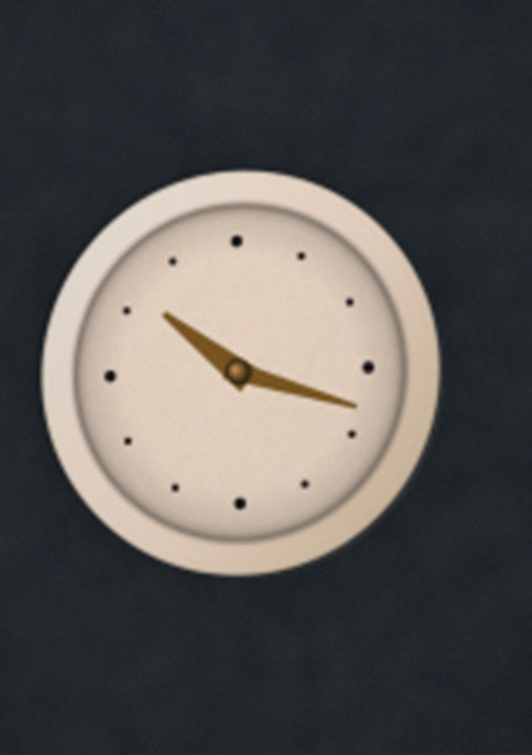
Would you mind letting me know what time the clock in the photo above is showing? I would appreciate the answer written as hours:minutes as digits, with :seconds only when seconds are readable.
10:18
